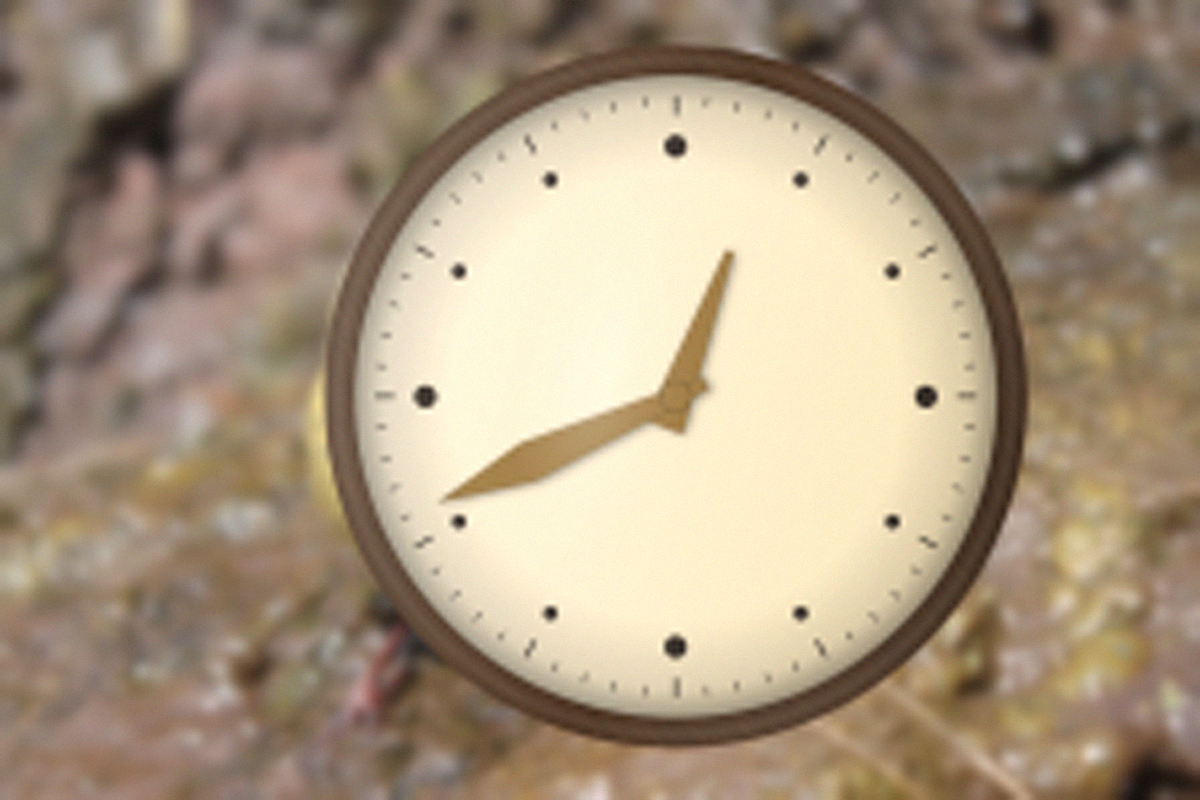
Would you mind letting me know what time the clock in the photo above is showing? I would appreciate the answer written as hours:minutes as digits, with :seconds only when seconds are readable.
12:41
